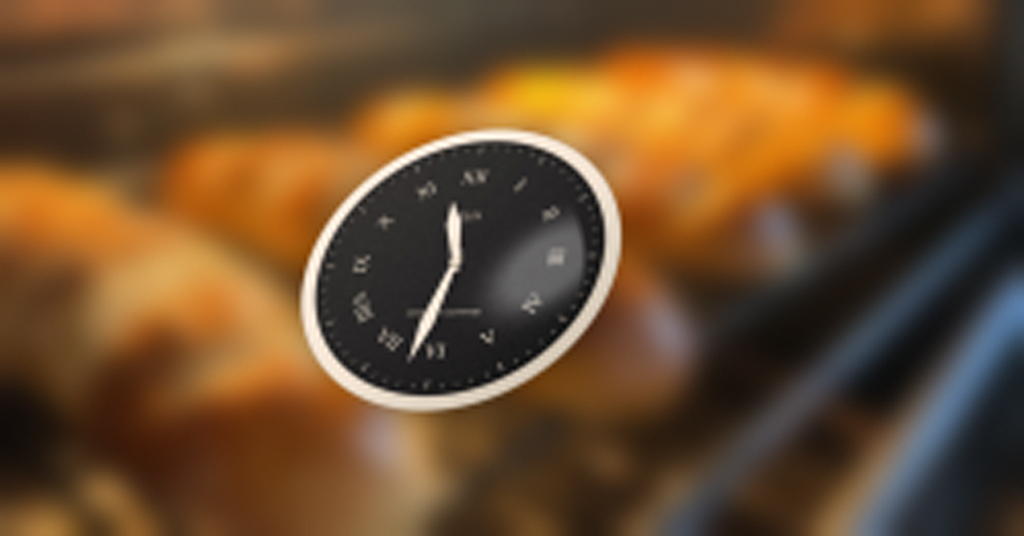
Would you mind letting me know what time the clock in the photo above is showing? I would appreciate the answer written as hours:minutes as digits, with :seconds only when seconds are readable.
11:32
